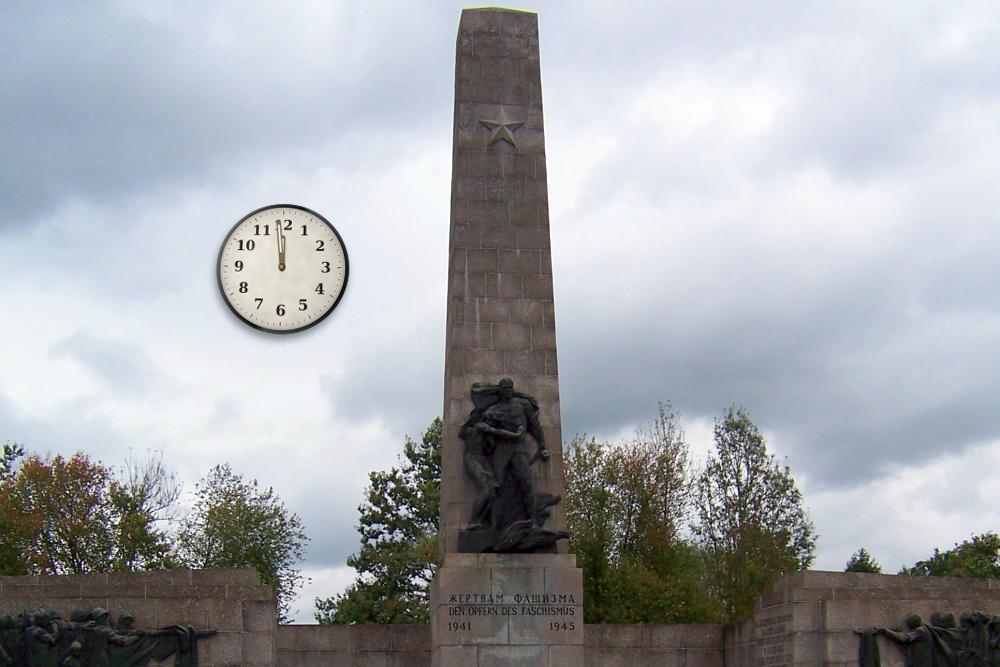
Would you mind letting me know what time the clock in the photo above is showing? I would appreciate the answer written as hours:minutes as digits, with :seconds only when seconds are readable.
11:59
